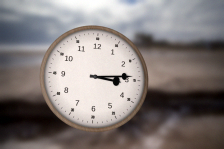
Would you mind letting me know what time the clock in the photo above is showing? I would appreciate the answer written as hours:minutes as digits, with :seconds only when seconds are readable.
3:14
